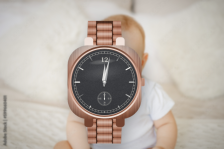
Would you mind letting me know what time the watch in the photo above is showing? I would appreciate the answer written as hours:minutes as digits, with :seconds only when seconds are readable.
12:02
